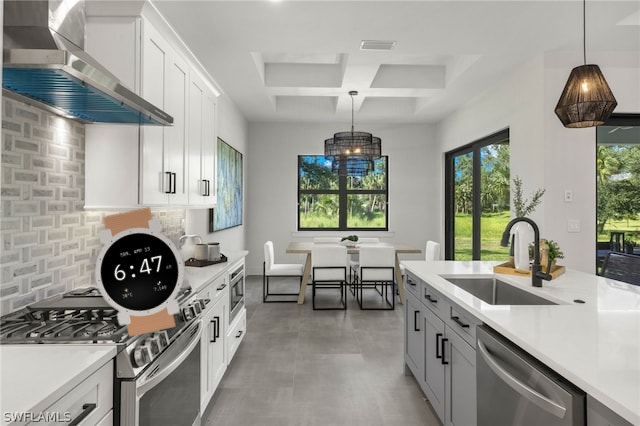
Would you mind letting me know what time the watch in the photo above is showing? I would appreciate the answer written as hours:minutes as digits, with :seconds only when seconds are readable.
6:47
